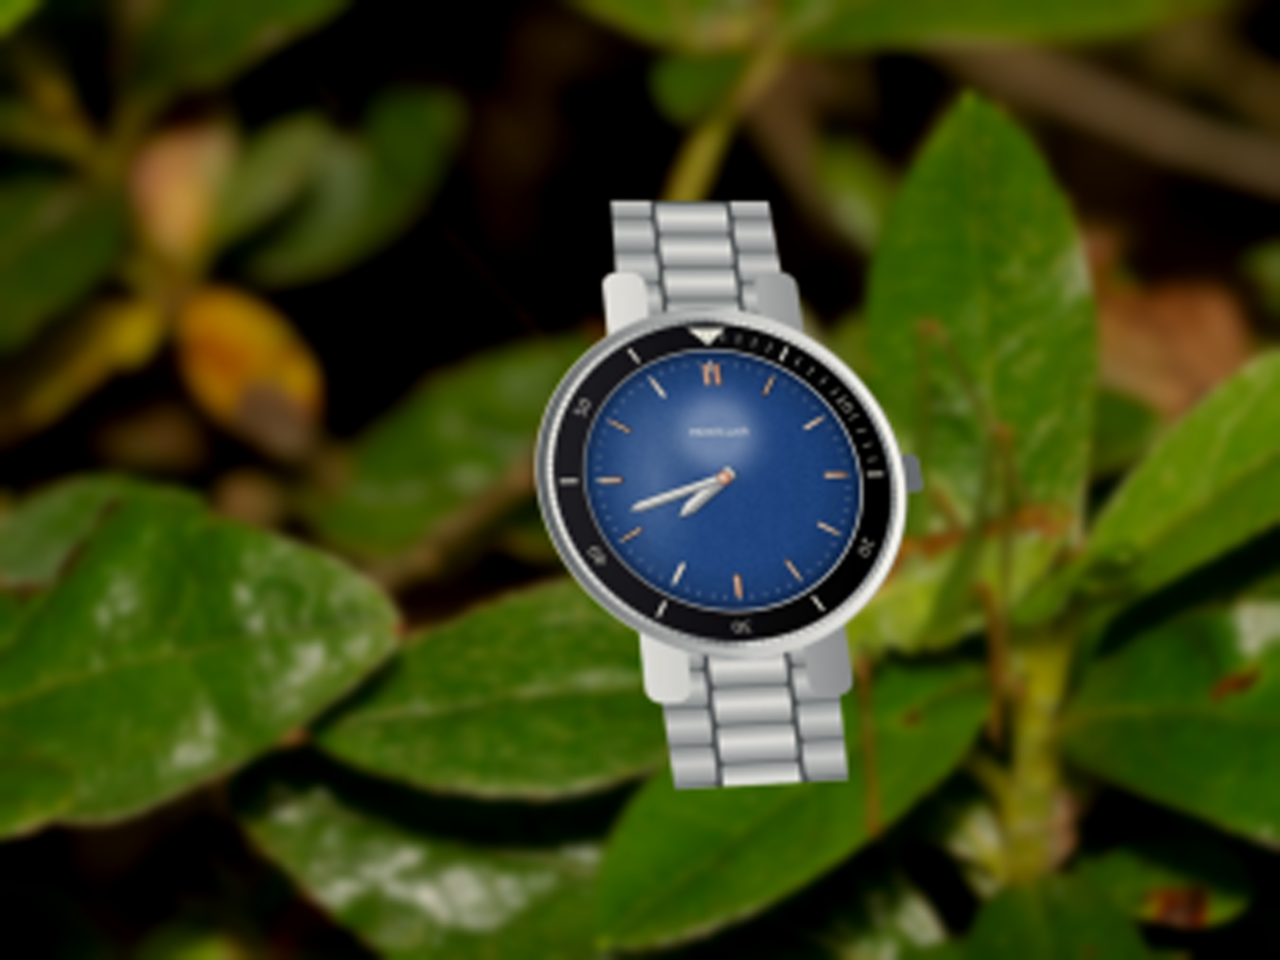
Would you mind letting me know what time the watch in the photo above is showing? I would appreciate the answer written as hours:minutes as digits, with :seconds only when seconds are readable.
7:42
